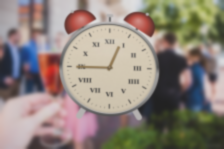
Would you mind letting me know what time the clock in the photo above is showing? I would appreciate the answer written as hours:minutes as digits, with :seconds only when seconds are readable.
12:45
